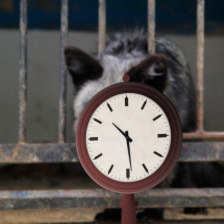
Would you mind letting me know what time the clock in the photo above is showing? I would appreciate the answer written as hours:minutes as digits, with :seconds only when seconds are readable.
10:29
